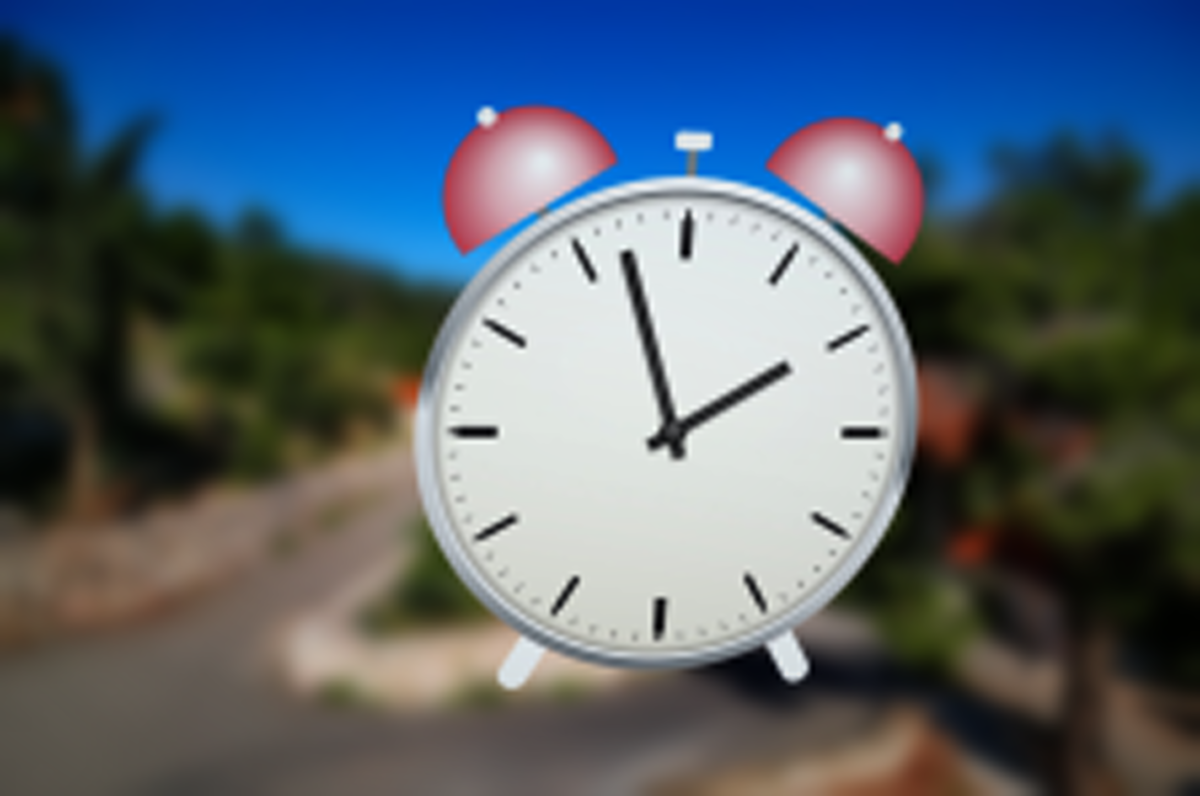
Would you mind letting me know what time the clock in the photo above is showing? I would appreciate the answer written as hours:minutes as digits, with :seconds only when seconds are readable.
1:57
